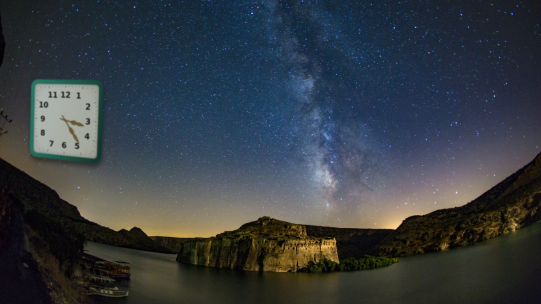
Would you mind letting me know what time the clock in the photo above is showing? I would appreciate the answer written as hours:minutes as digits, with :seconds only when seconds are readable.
3:24
